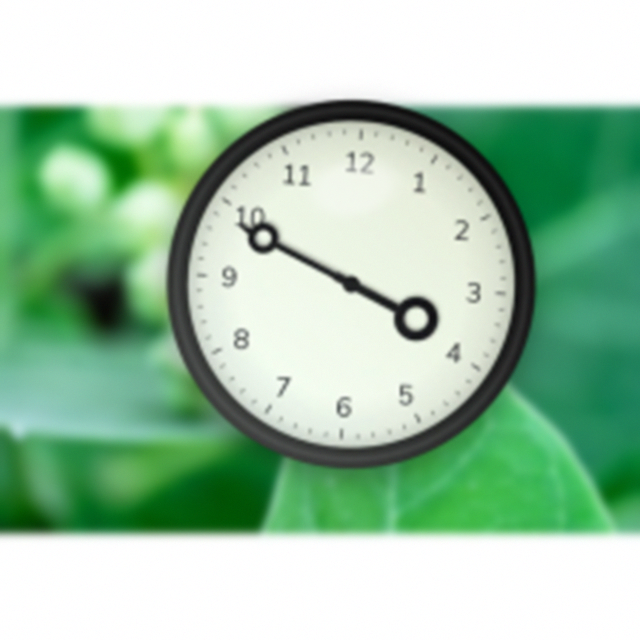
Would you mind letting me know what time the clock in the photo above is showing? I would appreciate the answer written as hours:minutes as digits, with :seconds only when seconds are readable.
3:49
